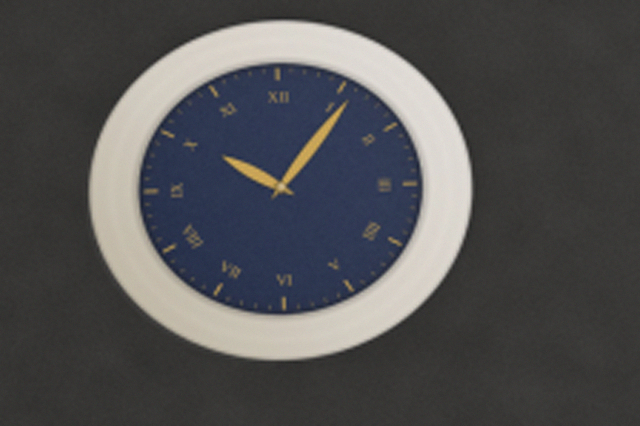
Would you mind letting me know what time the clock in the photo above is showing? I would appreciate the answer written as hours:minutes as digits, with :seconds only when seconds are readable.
10:06
